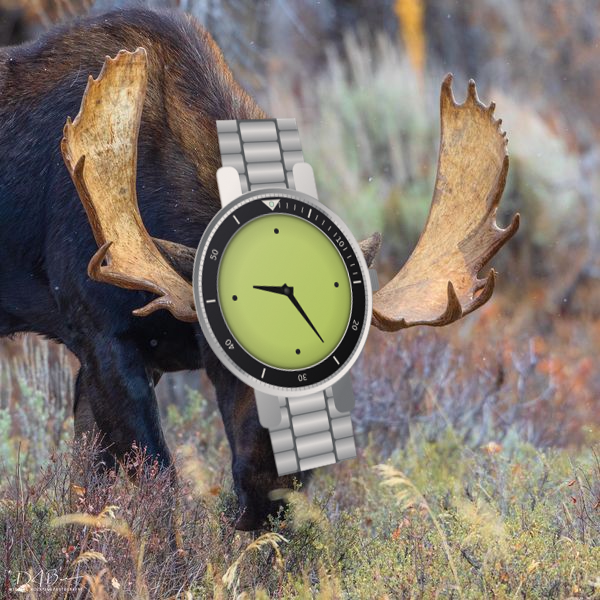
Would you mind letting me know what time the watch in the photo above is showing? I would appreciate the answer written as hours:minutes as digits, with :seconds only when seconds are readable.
9:25
